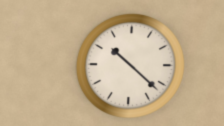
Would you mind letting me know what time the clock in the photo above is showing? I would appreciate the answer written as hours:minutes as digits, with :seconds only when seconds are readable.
10:22
